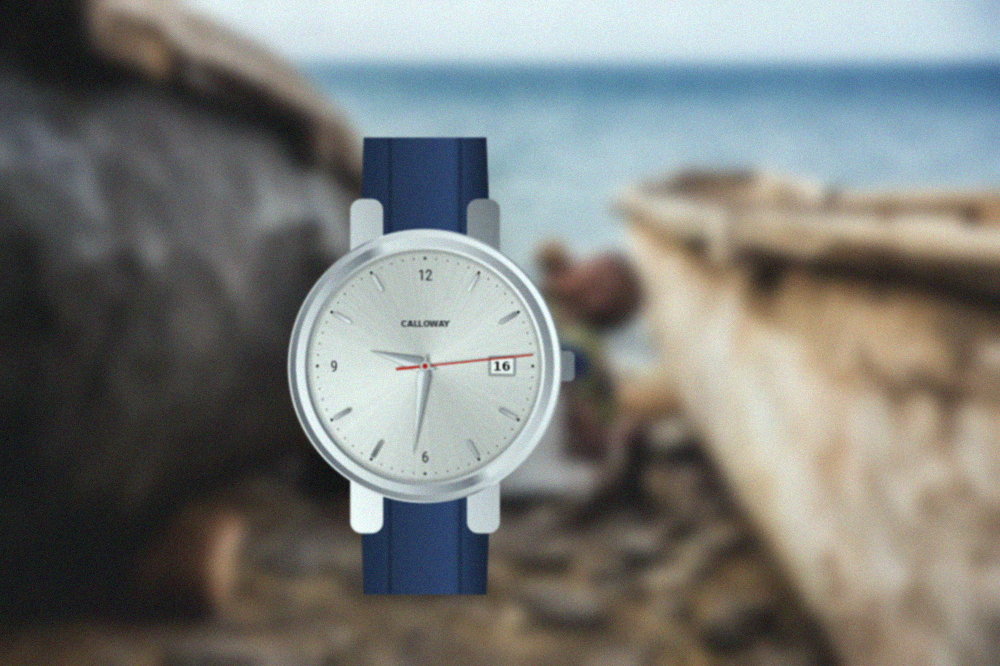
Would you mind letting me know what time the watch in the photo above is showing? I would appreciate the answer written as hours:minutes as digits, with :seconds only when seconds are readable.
9:31:14
